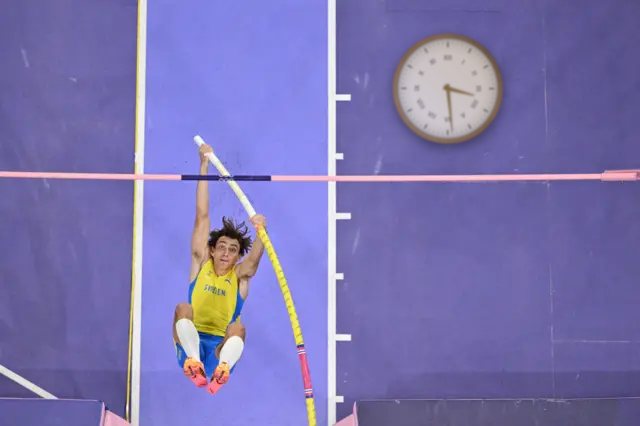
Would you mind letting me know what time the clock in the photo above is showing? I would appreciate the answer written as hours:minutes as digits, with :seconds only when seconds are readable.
3:29
